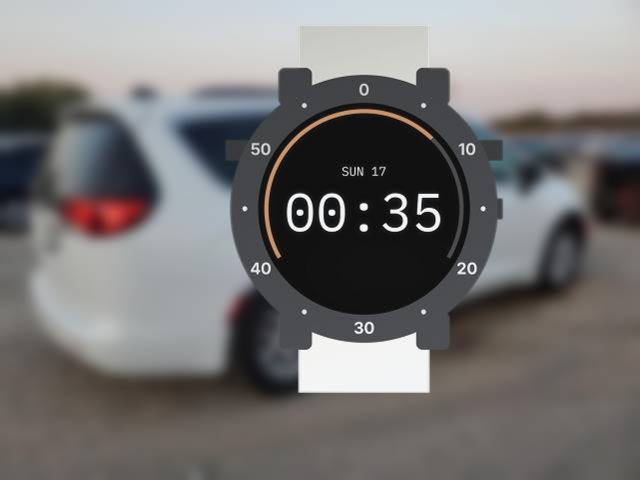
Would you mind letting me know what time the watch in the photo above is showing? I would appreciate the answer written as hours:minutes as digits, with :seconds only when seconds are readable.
0:35
